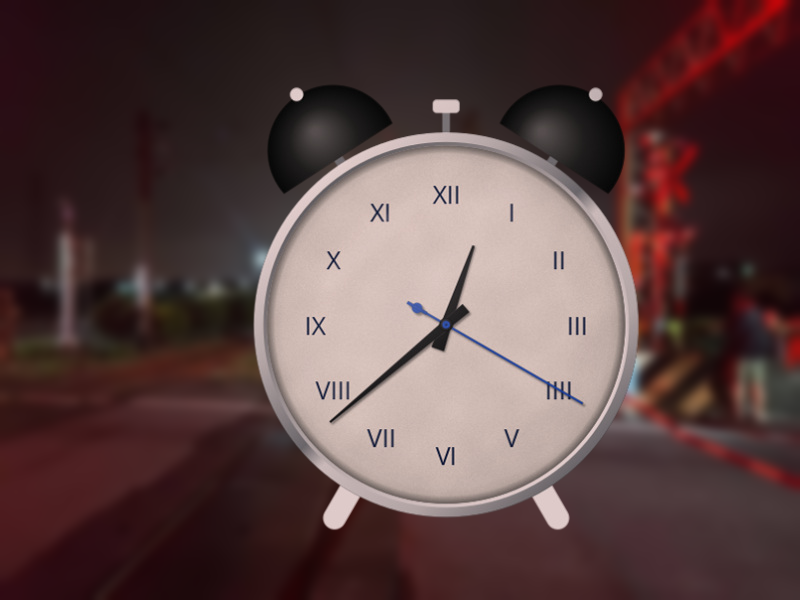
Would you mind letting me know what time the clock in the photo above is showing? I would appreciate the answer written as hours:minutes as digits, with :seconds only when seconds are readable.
12:38:20
